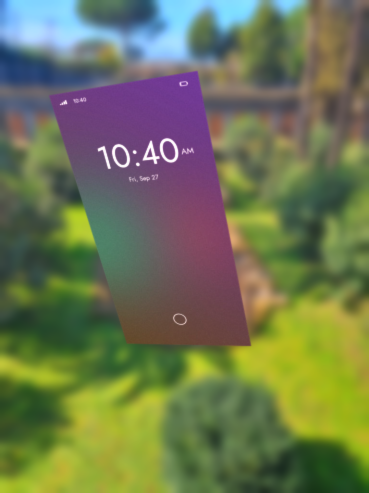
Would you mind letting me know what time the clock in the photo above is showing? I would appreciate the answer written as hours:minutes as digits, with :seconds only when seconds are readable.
10:40
